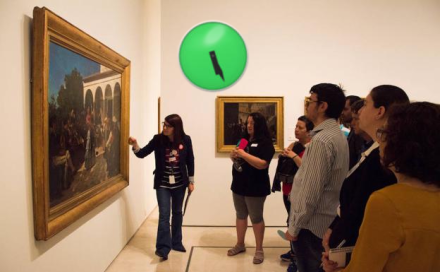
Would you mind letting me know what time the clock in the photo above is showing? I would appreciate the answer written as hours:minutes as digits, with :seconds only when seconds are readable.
5:26
